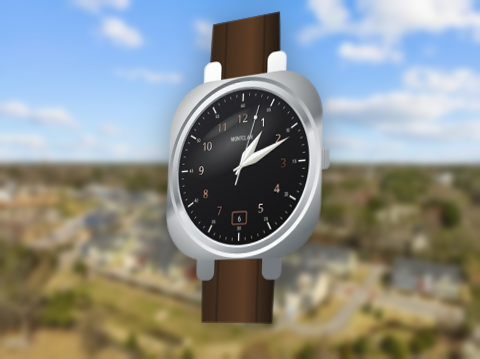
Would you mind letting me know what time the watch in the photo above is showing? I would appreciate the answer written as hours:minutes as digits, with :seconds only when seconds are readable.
1:11:03
